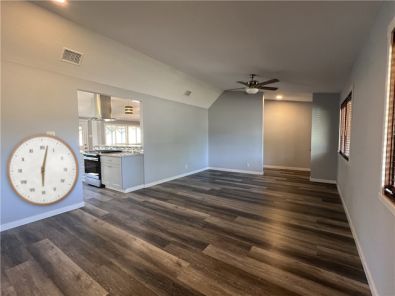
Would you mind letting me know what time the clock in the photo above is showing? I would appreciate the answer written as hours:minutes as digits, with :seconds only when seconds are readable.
6:02
